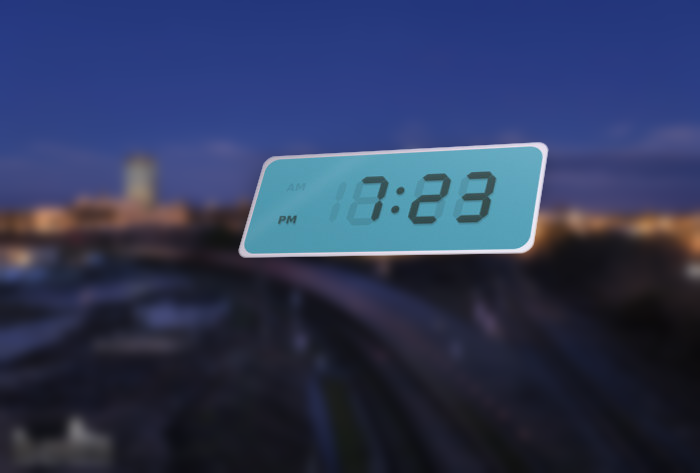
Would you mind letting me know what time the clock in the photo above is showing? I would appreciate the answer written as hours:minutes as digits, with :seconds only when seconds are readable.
7:23
